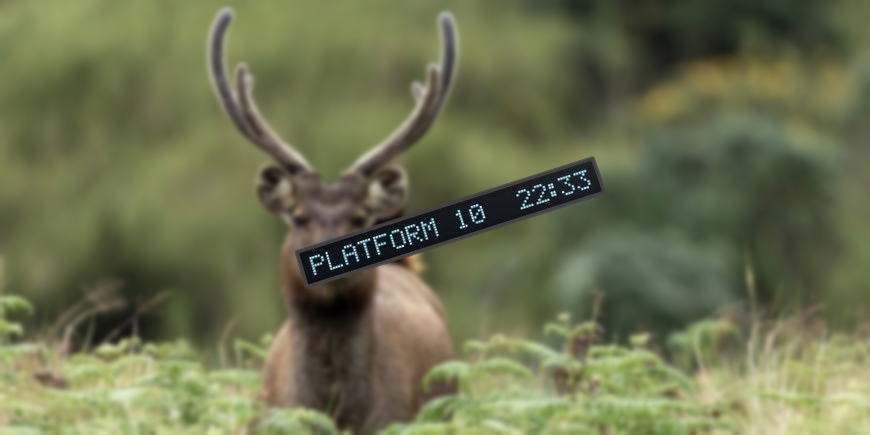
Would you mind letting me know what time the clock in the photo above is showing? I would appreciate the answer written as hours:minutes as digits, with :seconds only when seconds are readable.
22:33
